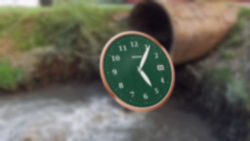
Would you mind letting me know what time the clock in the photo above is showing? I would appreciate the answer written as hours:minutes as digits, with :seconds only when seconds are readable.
5:06
